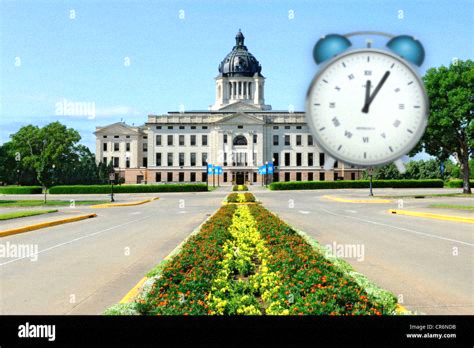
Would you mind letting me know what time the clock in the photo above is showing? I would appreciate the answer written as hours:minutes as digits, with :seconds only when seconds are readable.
12:05
